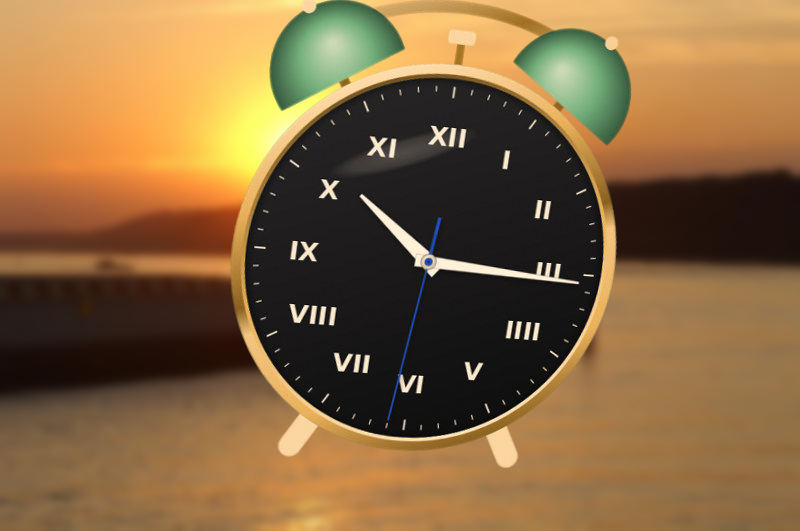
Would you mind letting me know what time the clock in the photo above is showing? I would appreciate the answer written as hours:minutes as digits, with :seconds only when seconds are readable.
10:15:31
